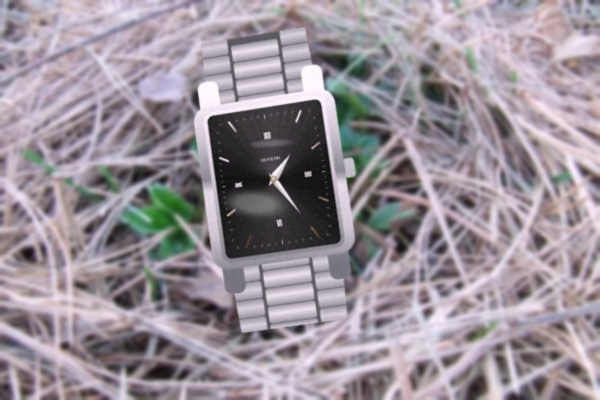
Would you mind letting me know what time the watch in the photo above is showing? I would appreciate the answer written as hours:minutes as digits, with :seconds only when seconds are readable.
1:25
